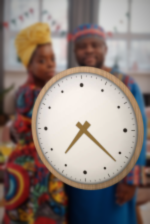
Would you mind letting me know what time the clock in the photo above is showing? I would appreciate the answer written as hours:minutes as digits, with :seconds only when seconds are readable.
7:22
